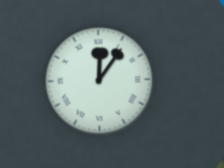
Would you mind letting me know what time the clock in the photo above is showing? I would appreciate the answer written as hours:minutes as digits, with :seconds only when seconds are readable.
12:06
